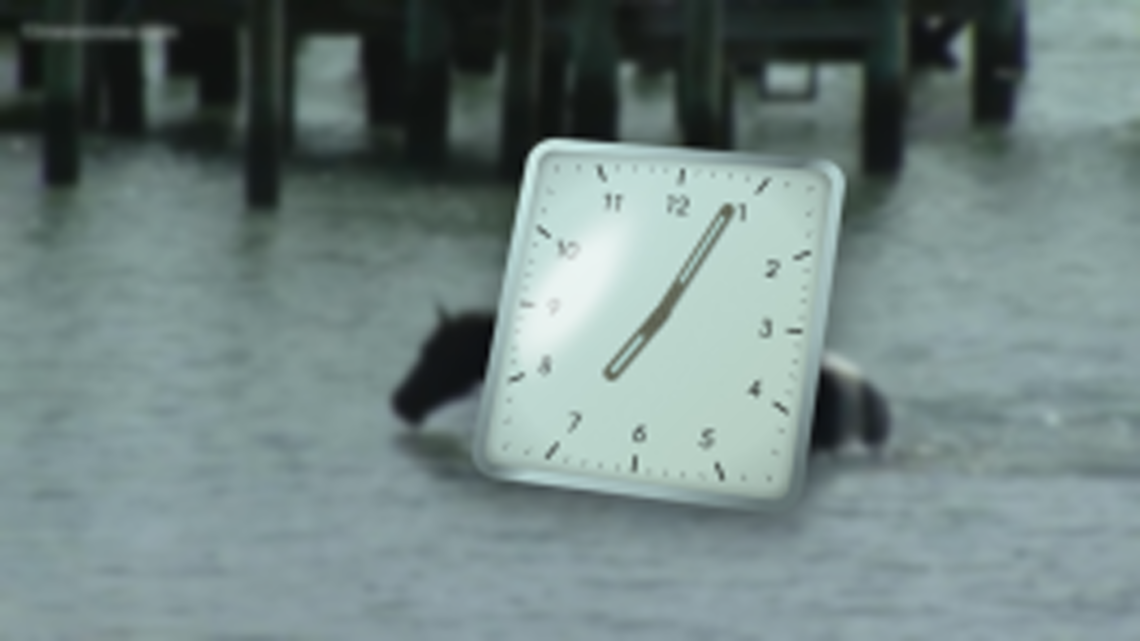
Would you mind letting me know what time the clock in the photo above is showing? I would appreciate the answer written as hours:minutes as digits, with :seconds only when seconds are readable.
7:04
